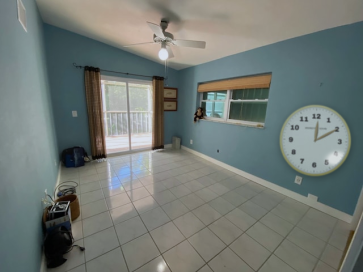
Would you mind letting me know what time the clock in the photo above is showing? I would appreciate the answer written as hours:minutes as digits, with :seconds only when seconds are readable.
12:10
